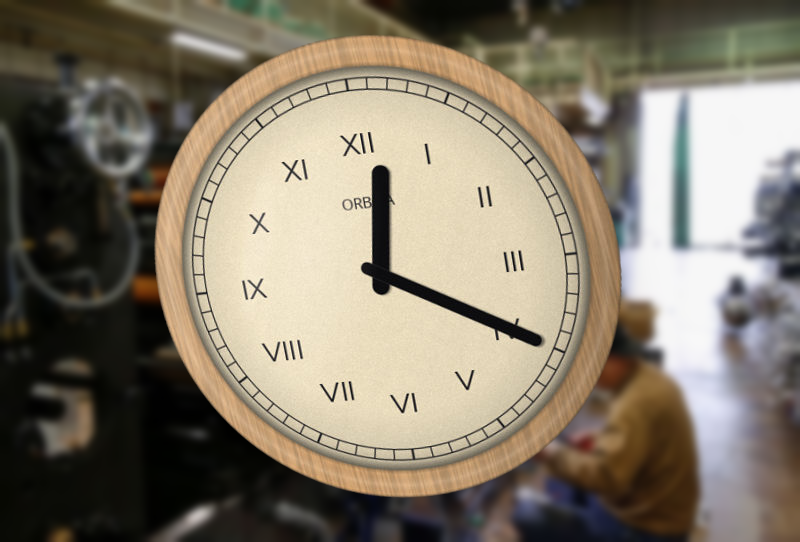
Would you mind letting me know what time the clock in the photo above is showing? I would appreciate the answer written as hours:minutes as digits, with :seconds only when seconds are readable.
12:20
